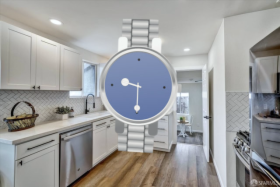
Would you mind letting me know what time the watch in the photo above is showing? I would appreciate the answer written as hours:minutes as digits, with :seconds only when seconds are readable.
9:30
